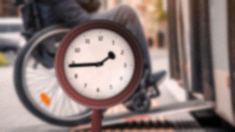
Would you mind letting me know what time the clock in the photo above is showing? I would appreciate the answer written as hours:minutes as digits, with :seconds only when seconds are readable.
1:44
